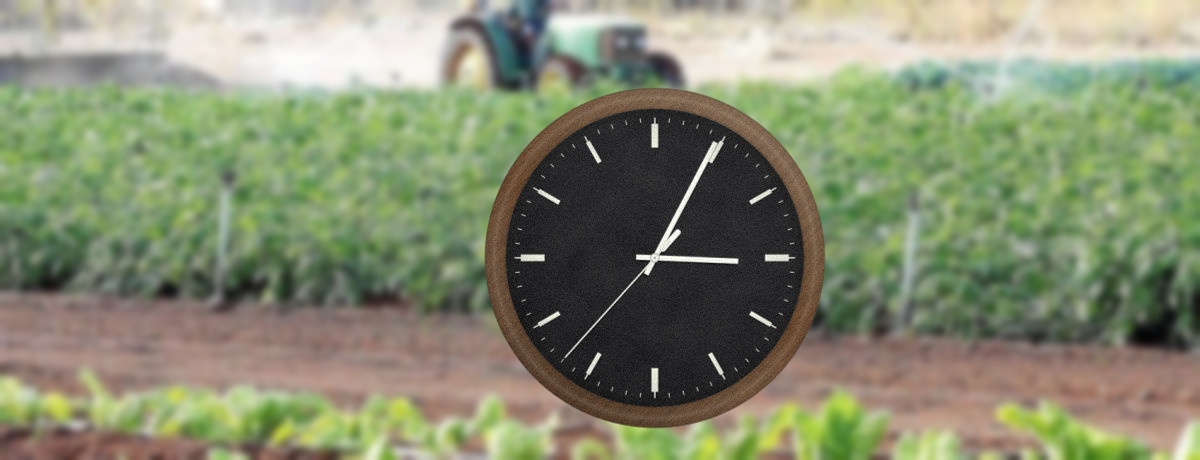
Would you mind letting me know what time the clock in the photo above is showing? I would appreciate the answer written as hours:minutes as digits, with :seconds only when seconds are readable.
3:04:37
